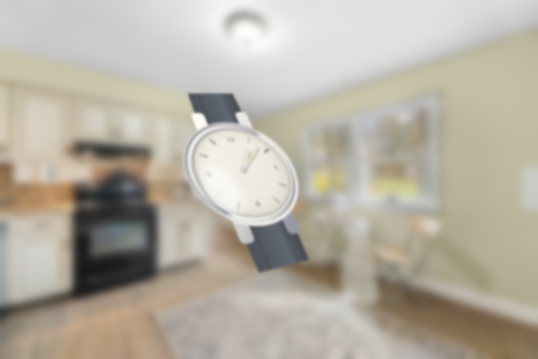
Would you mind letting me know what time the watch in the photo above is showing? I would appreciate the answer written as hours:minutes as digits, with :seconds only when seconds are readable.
1:08
